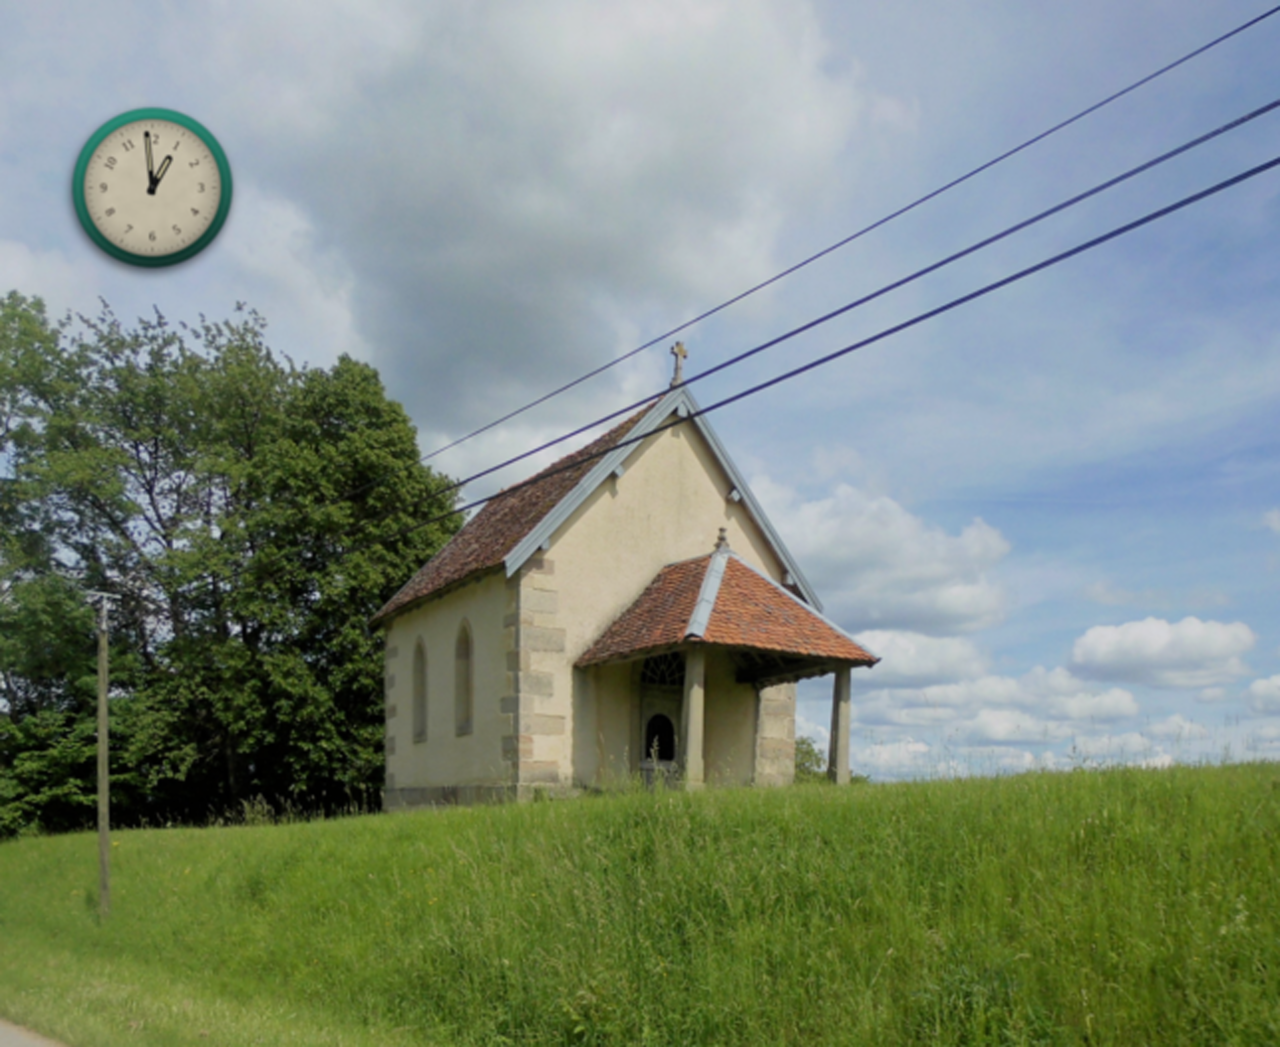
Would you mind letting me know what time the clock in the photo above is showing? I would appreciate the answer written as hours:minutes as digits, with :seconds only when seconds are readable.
12:59
